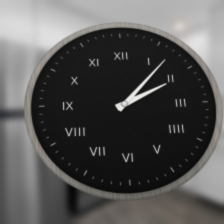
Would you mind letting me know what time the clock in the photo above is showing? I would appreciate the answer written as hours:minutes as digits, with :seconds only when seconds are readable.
2:07
